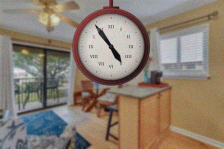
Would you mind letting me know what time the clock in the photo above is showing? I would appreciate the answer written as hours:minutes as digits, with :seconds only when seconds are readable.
4:54
